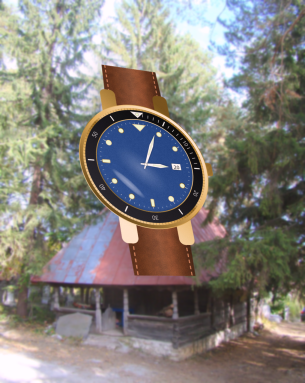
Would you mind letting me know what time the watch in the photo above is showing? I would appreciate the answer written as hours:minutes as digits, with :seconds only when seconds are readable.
3:04
